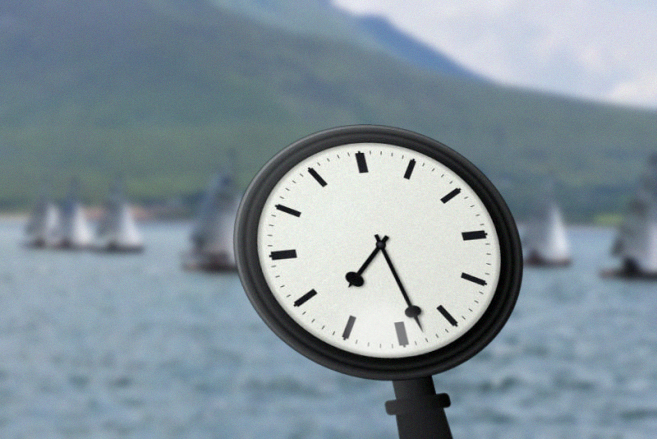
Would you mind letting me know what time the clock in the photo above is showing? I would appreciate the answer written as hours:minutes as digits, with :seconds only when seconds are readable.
7:28
